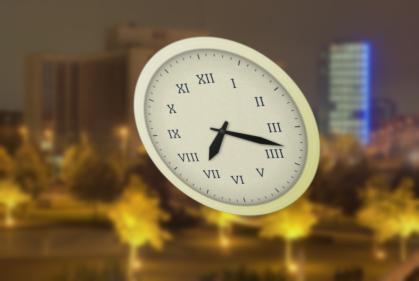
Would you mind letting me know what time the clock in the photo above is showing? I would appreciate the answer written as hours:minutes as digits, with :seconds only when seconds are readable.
7:18
